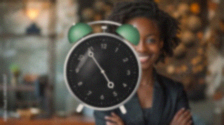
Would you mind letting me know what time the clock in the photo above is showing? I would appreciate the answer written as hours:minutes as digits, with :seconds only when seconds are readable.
4:54
